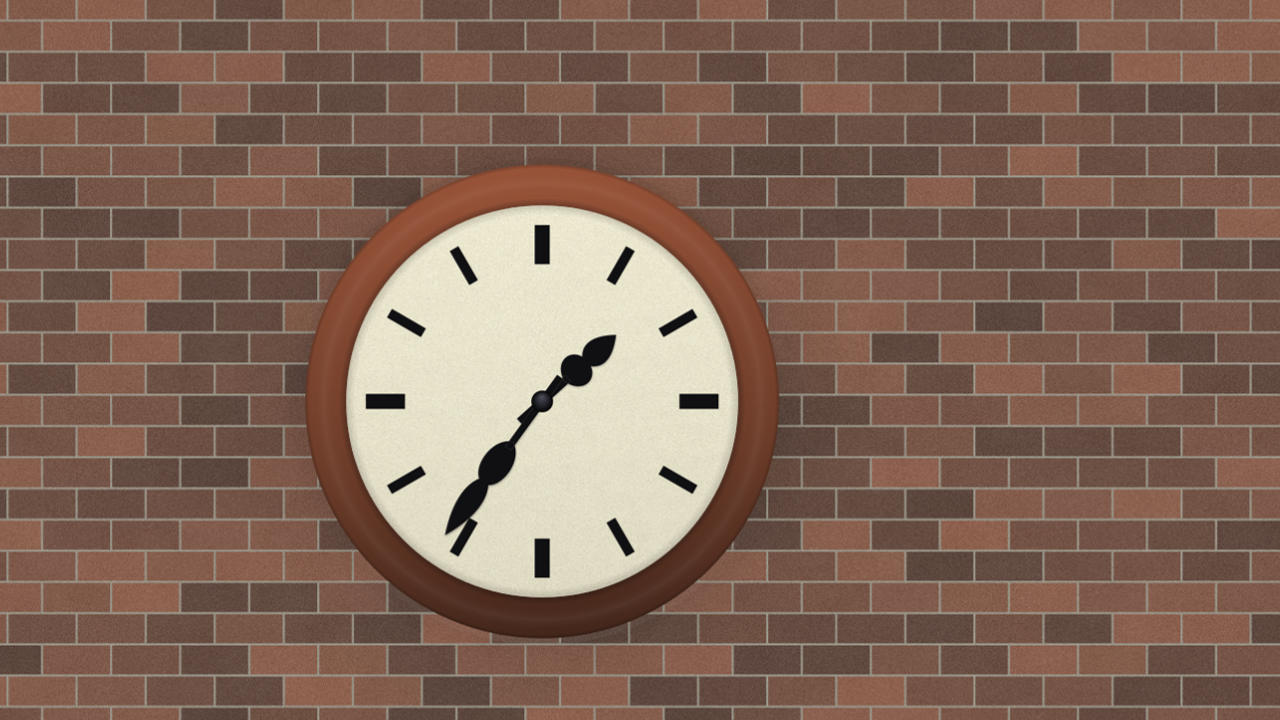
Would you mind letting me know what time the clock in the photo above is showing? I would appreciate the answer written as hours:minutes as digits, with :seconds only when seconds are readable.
1:36
